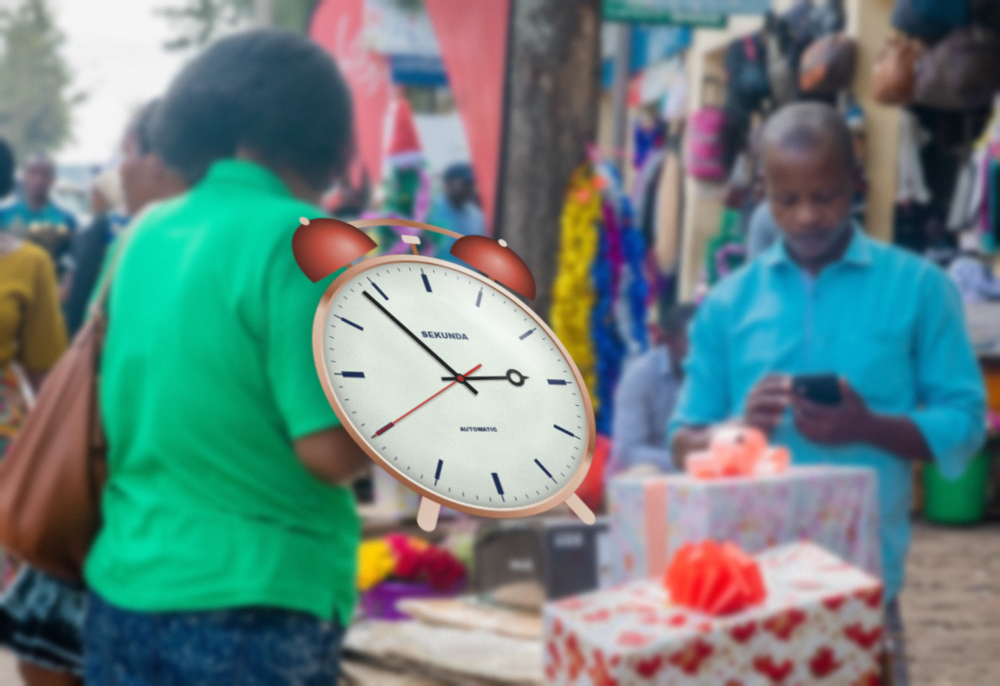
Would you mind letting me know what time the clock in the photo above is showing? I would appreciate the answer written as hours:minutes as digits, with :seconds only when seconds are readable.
2:53:40
